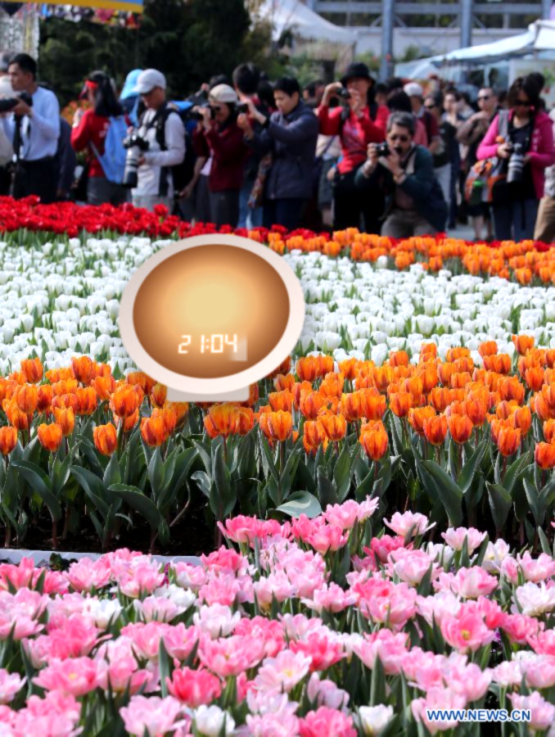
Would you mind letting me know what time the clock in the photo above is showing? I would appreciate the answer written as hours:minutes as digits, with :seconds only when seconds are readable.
21:04
